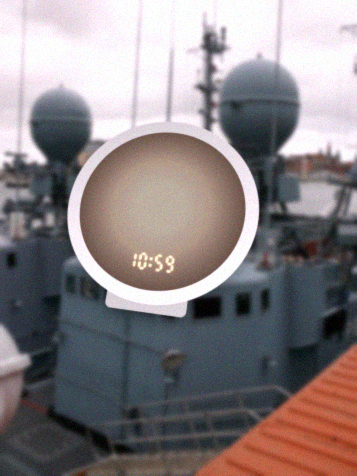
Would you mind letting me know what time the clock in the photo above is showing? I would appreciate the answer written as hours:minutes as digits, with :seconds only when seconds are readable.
10:59
